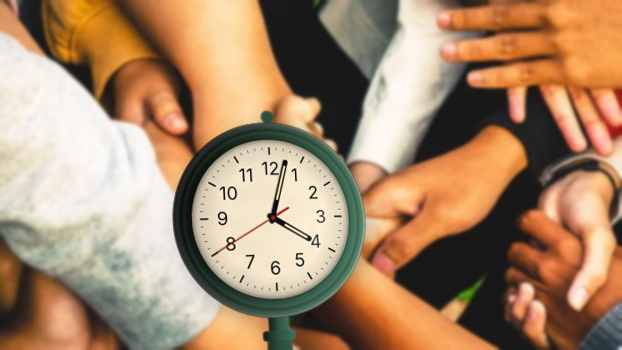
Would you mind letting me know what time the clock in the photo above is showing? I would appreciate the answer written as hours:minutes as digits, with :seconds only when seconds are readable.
4:02:40
